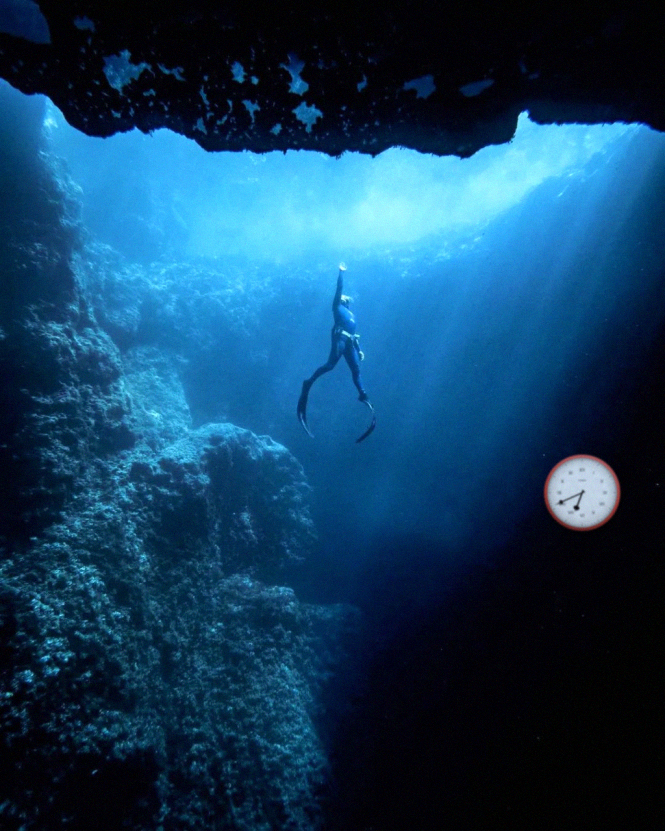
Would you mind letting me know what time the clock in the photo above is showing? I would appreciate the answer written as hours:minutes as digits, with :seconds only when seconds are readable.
6:41
